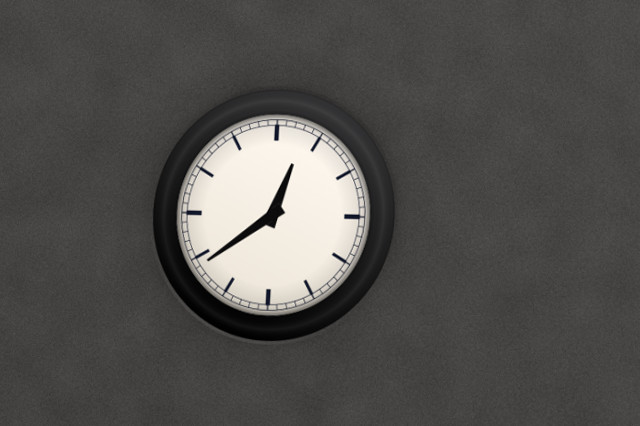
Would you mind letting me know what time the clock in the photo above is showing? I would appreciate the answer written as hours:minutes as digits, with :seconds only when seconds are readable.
12:39
